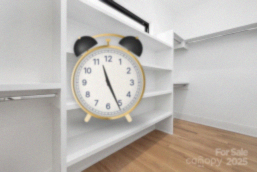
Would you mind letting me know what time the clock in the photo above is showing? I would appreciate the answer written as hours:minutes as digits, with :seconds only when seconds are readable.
11:26
